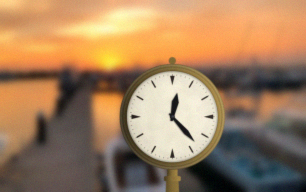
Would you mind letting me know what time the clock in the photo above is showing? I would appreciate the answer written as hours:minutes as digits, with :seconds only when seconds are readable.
12:23
